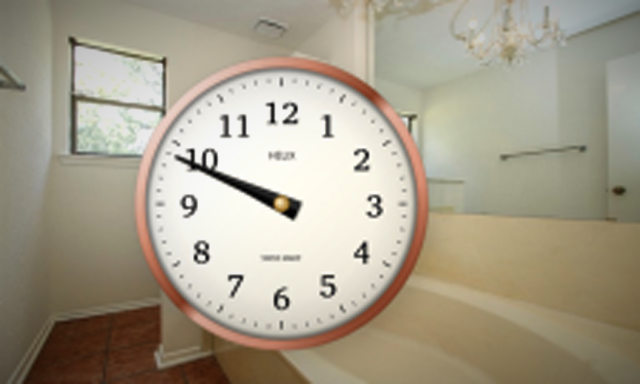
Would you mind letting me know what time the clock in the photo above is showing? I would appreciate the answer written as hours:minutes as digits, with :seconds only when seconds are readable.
9:49
